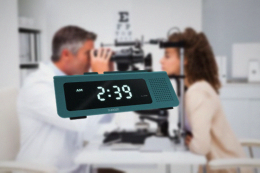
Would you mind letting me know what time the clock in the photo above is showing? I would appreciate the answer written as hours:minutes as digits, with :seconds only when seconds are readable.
2:39
